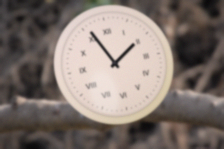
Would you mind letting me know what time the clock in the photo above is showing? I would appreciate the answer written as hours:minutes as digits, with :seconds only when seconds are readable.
1:56
